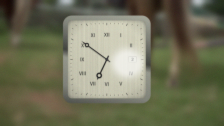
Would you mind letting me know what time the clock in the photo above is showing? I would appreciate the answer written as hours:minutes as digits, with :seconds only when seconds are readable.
6:51
